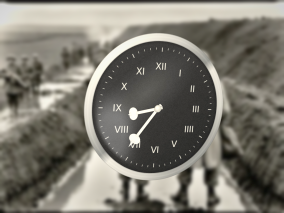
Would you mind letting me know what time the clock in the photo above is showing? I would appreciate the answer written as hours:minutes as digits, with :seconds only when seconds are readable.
8:36
